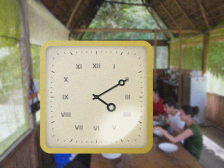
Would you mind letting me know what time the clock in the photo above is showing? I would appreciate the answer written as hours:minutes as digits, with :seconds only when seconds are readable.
4:10
